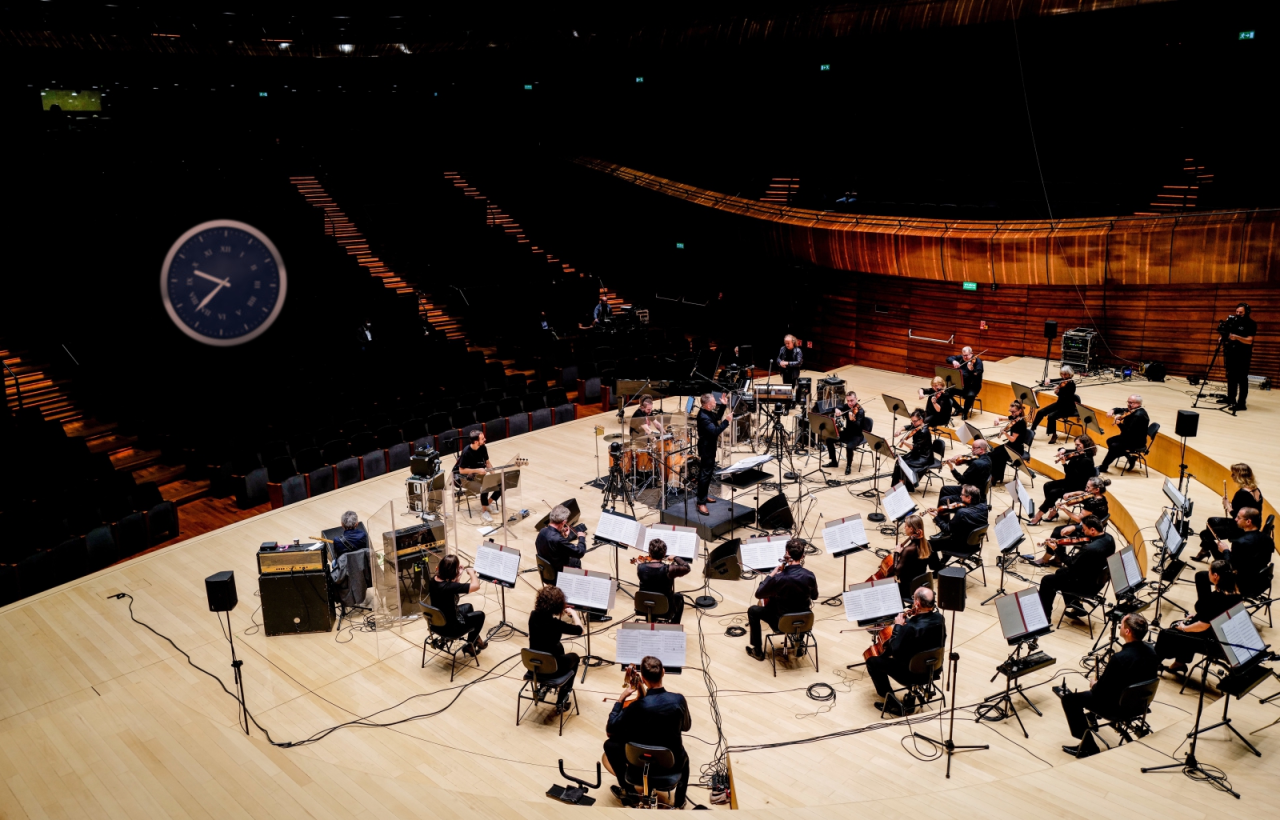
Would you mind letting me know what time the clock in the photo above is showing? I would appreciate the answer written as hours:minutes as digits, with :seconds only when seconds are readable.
9:37
